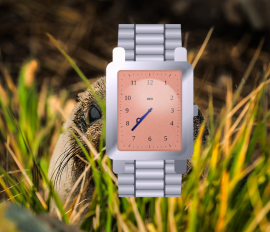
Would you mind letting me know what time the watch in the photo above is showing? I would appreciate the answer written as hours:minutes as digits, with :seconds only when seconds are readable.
7:37
